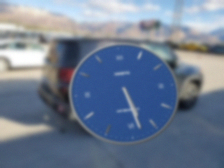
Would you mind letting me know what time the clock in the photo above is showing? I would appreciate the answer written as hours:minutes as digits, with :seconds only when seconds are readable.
5:28
